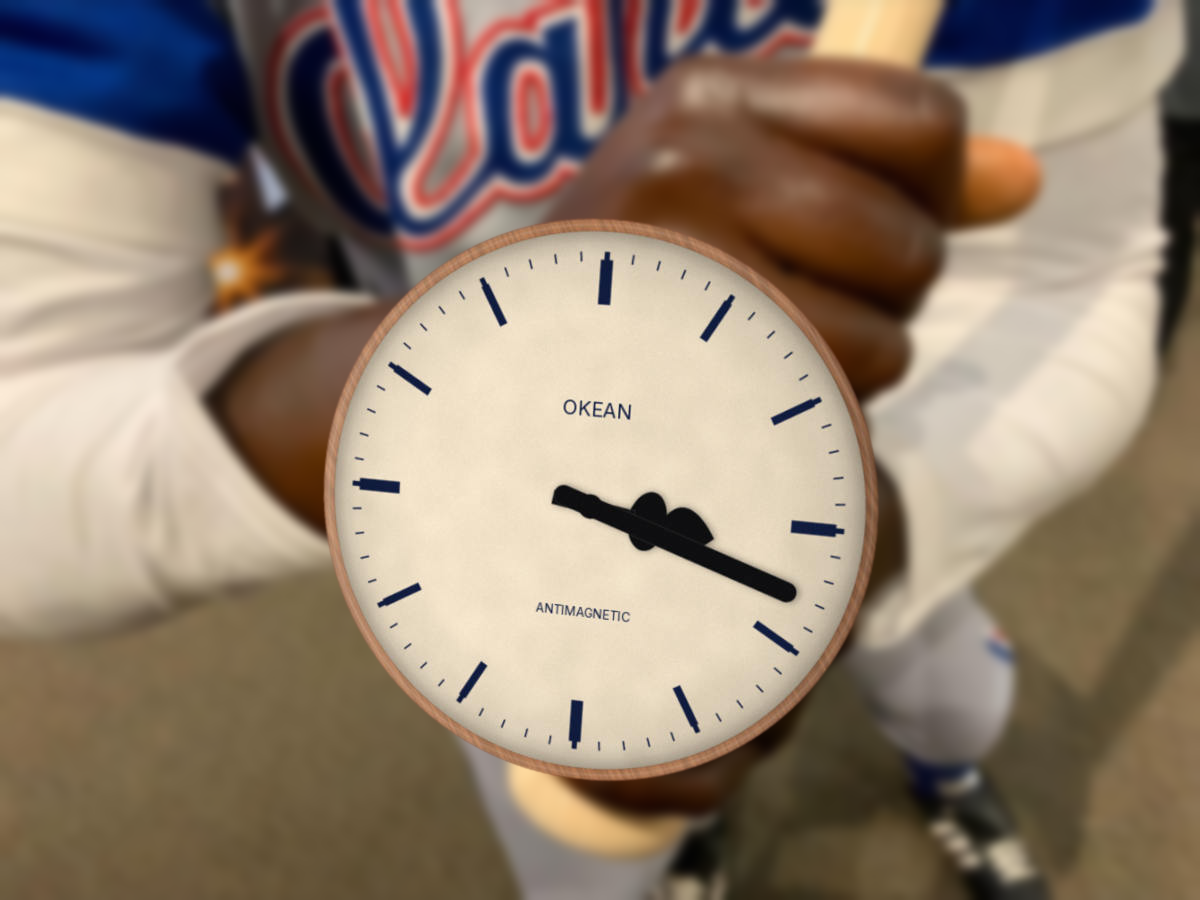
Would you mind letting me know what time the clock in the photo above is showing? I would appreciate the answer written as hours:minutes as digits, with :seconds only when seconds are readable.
3:18
